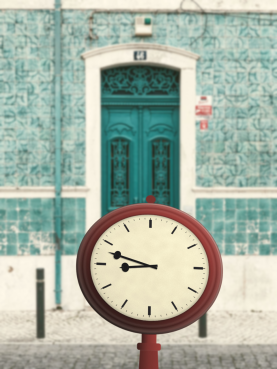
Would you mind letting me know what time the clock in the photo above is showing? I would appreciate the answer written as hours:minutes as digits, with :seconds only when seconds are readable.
8:48
